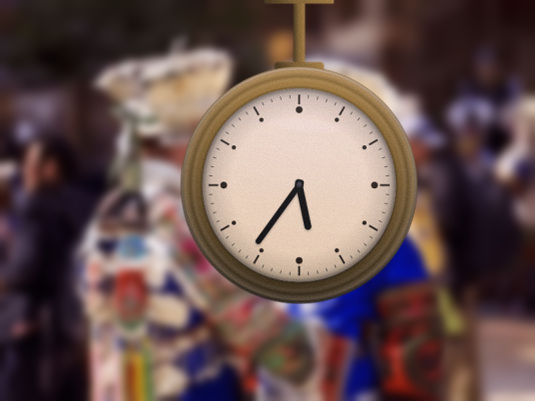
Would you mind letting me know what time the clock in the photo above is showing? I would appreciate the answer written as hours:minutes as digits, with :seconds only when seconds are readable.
5:36
